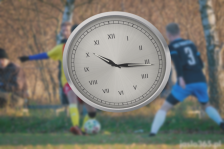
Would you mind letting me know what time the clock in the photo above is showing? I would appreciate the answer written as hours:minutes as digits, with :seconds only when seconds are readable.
10:16
